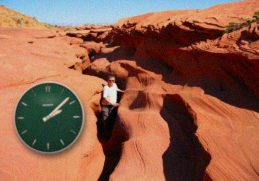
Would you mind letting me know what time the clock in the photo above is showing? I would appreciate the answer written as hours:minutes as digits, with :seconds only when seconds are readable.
2:08
